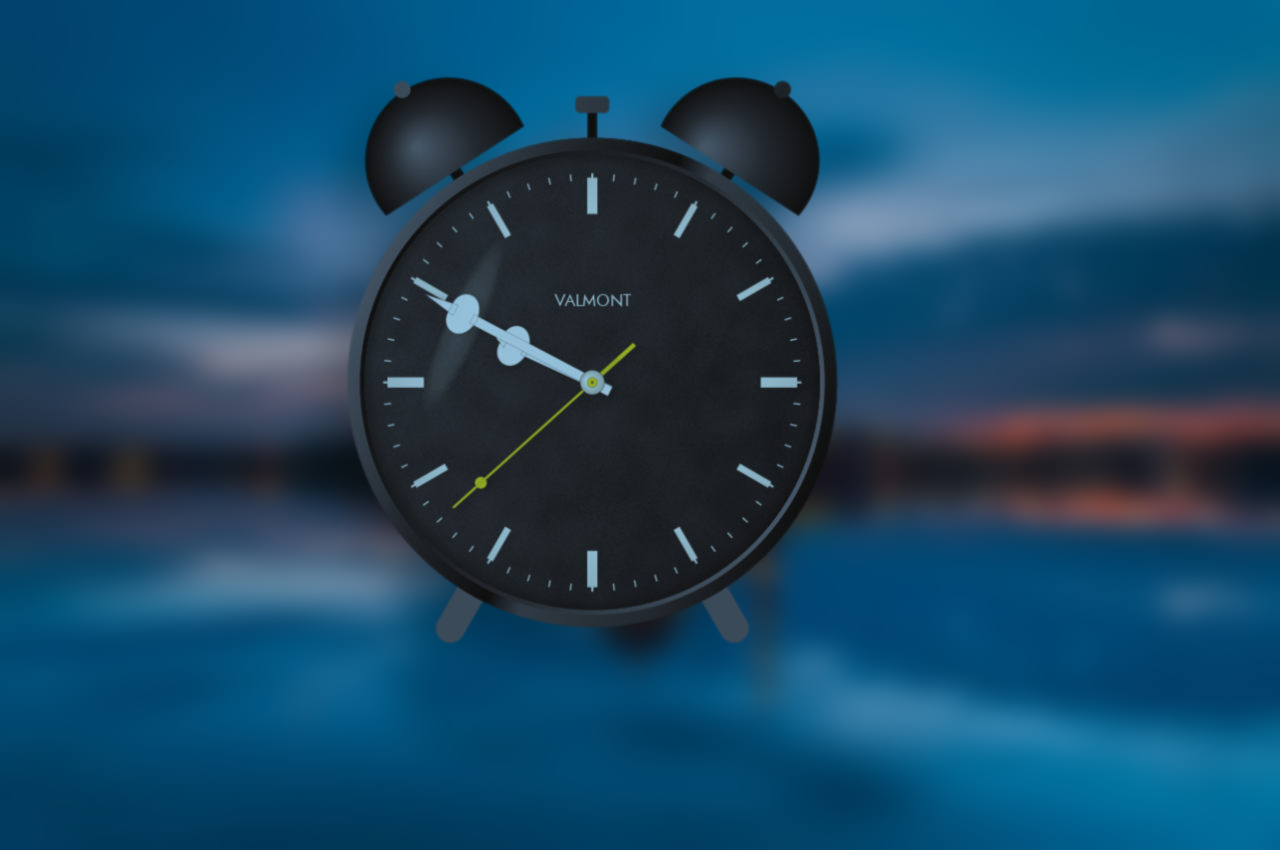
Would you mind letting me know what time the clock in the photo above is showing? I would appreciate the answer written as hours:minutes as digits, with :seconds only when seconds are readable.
9:49:38
